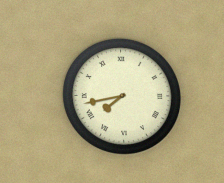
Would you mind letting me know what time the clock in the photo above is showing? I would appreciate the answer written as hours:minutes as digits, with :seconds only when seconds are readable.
7:43
